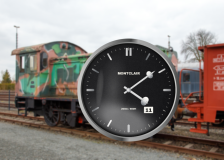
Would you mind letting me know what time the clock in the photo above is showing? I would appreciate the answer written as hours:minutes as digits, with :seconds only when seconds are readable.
4:09
